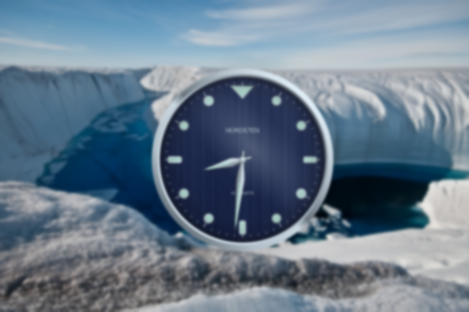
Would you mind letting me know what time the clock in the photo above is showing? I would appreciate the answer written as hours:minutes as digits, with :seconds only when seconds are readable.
8:31
